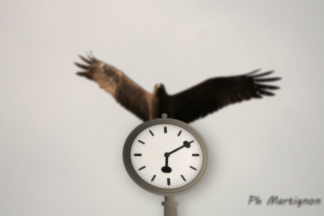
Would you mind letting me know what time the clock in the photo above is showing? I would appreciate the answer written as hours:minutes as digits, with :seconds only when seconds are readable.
6:10
